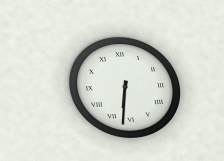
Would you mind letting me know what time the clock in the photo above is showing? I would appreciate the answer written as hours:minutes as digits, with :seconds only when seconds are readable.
6:32
